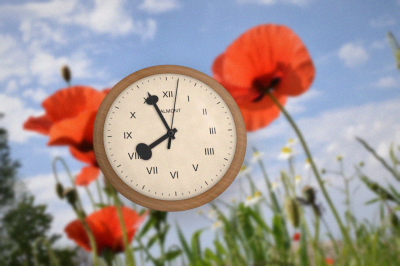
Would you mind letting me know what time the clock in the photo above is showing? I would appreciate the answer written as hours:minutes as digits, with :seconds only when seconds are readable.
7:56:02
